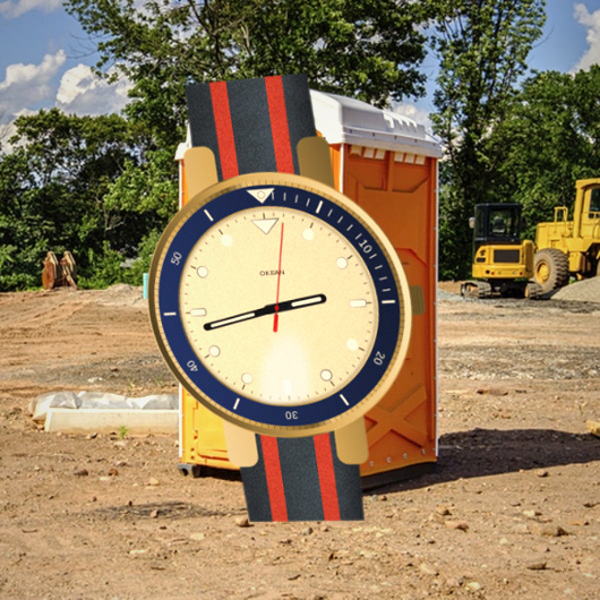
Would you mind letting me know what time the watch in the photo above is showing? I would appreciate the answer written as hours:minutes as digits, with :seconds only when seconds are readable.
2:43:02
